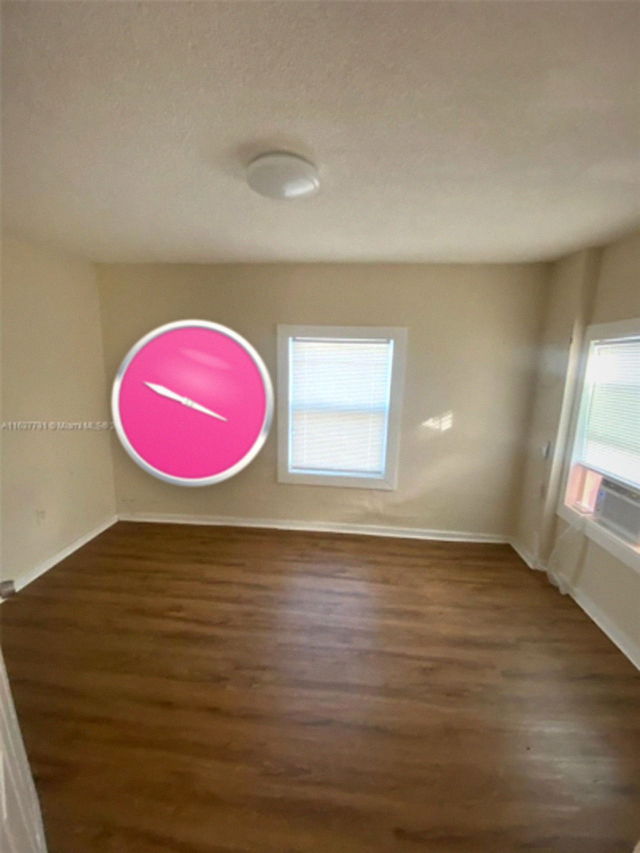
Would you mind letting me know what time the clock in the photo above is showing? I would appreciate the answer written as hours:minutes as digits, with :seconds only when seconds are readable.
3:49
